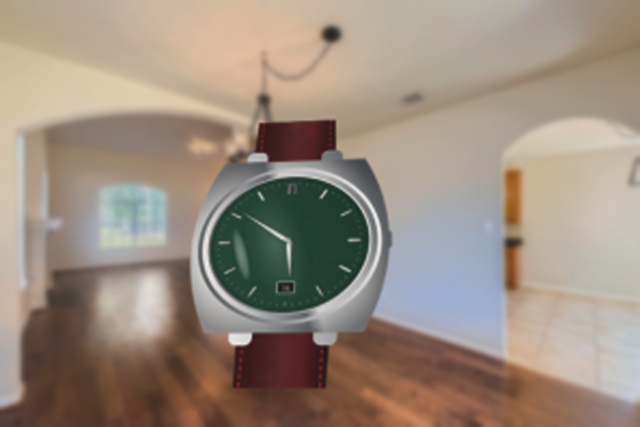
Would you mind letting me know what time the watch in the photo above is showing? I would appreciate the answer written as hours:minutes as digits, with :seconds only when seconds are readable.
5:51
